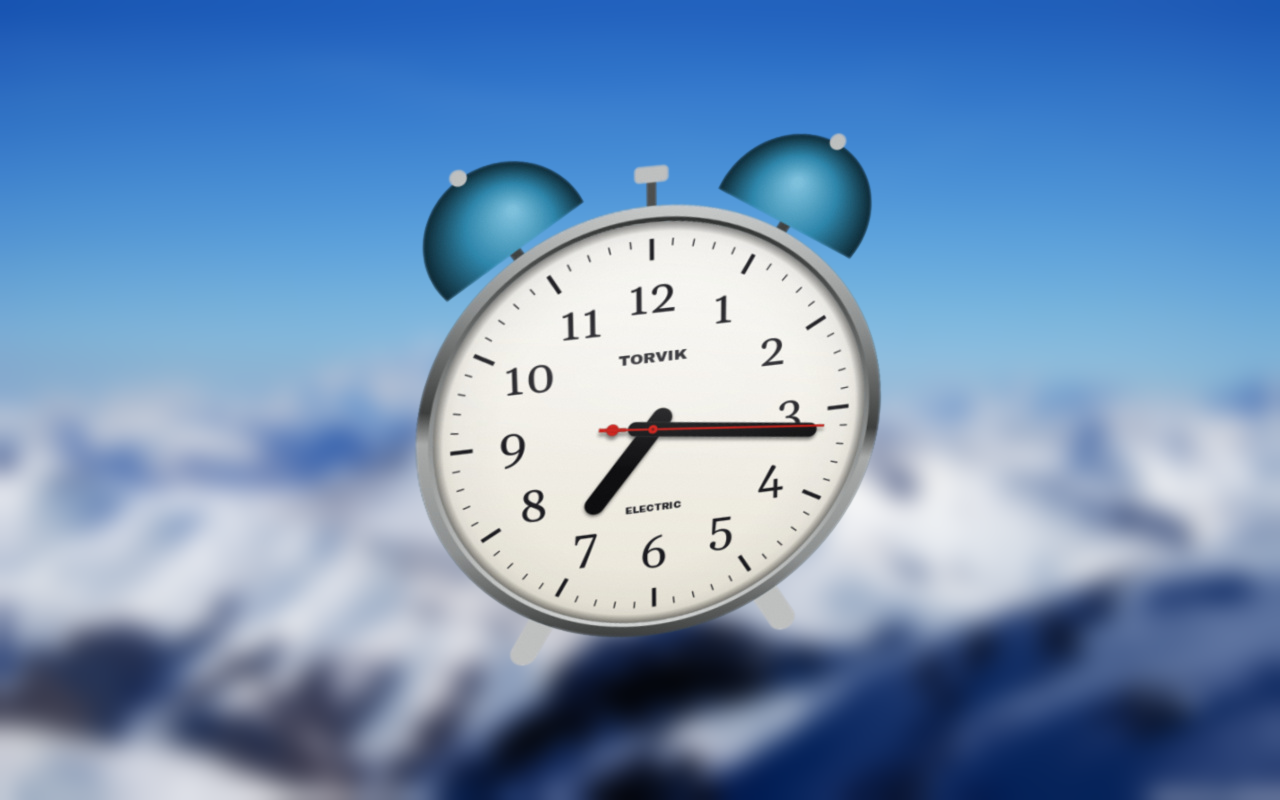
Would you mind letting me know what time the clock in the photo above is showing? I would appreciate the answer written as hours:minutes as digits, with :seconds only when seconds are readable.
7:16:16
